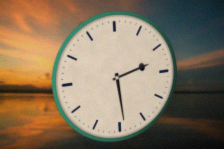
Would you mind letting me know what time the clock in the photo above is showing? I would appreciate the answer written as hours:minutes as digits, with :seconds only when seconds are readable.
2:29
